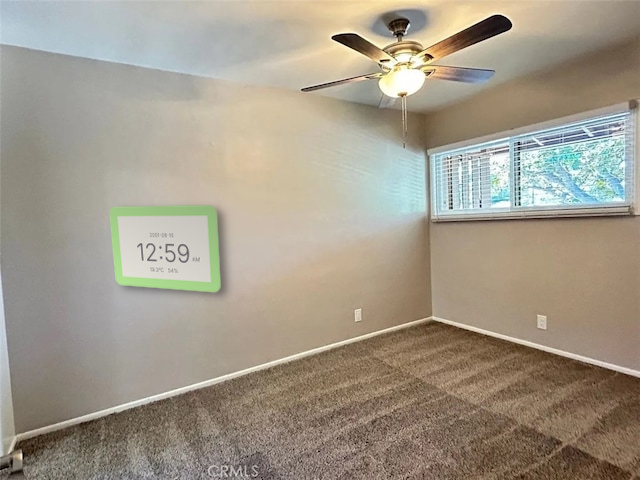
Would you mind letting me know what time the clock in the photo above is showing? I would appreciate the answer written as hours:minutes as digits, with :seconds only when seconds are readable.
12:59
